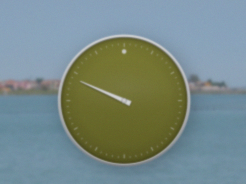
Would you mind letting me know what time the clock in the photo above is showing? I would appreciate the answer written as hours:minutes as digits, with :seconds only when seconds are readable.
9:49
